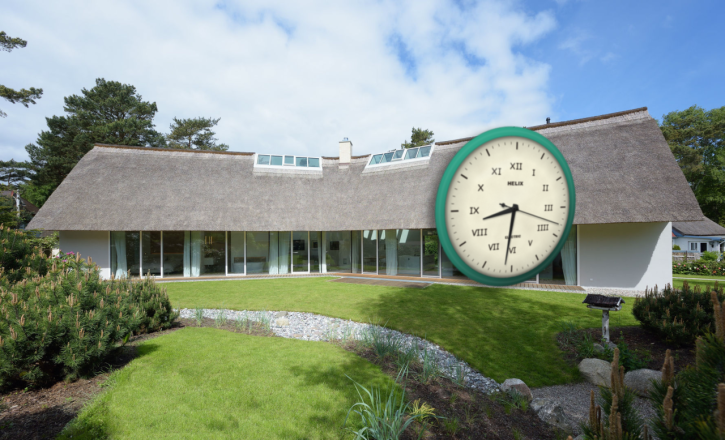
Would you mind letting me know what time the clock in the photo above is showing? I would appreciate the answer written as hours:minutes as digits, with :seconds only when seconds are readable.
8:31:18
